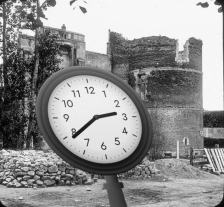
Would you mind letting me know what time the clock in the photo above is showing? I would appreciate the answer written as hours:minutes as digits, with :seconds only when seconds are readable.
2:39
